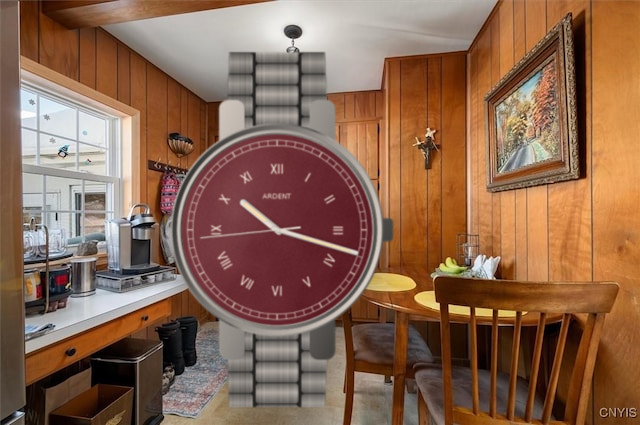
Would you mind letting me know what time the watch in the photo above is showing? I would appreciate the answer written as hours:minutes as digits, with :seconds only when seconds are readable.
10:17:44
